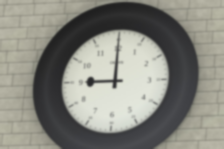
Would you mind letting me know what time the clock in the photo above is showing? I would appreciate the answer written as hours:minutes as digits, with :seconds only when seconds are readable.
9:00
